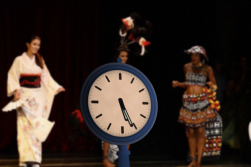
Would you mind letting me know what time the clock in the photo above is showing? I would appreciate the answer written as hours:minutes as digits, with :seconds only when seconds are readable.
5:26
